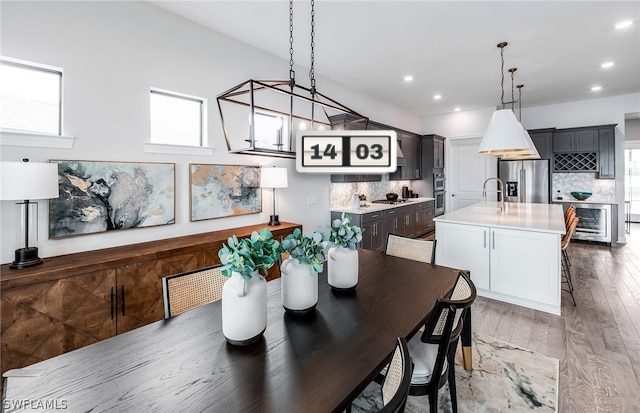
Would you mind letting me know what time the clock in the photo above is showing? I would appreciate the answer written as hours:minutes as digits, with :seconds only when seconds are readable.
14:03
